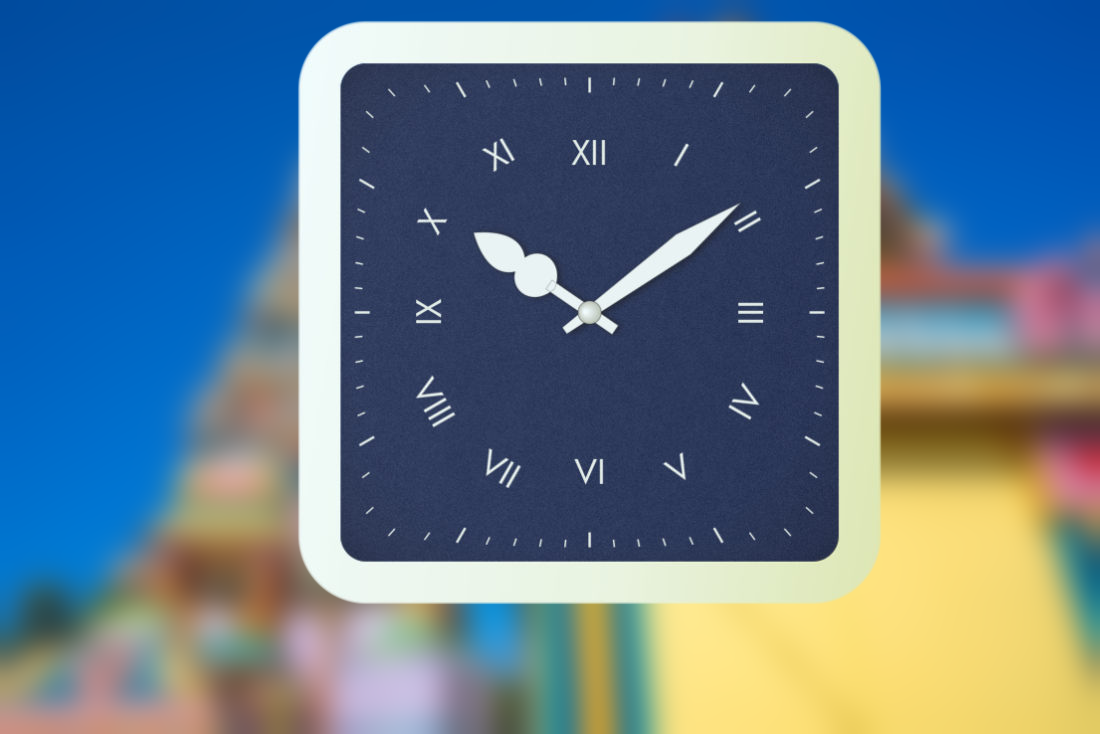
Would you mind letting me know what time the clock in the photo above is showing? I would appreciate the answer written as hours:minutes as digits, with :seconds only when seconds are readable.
10:09
